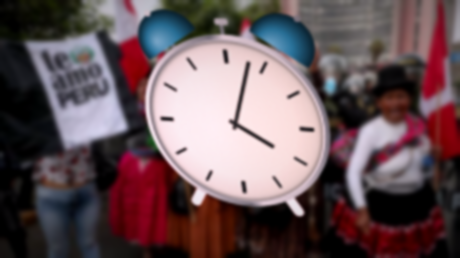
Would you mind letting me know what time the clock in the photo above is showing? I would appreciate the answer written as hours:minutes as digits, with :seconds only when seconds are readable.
4:03
